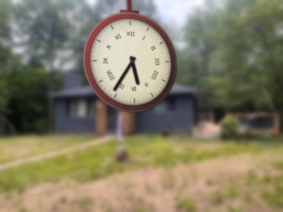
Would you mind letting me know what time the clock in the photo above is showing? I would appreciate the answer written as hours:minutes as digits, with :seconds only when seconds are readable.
5:36
